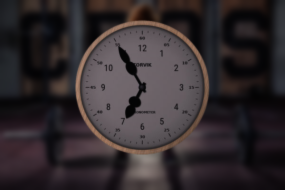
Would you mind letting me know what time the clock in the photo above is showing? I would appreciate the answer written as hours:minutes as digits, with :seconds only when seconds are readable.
6:55
